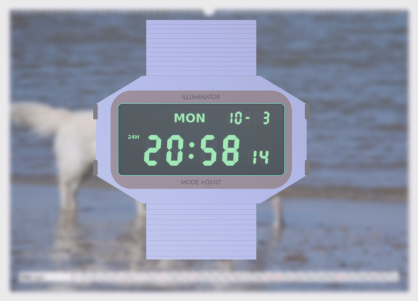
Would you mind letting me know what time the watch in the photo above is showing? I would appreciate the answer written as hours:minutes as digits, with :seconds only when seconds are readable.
20:58:14
